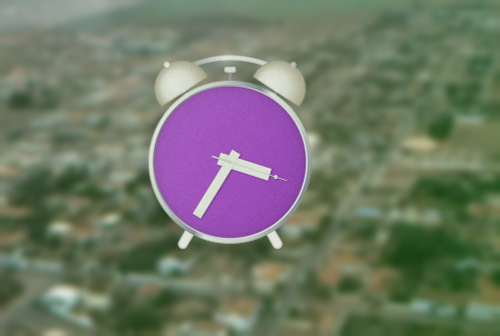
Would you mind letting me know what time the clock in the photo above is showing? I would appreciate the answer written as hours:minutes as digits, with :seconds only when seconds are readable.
3:35:18
